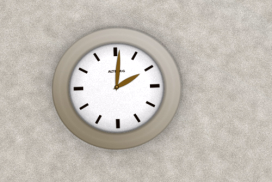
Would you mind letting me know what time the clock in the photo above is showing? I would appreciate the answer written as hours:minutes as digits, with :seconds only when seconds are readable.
2:01
